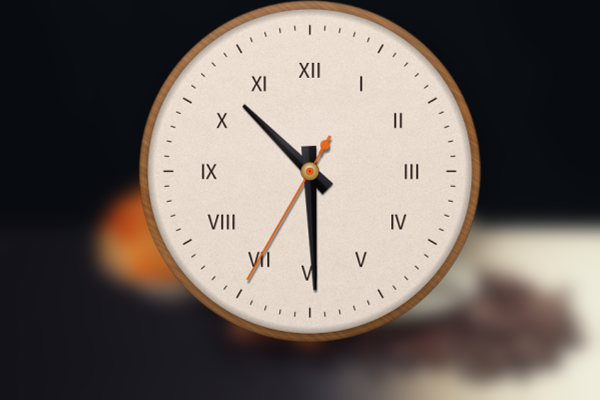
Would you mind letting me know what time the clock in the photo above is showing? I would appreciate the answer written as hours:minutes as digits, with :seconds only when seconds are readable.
10:29:35
